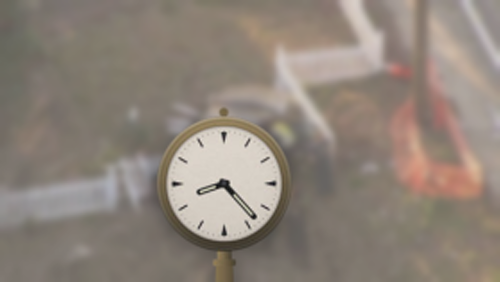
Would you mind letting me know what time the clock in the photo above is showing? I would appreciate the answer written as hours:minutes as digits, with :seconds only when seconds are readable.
8:23
